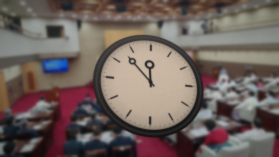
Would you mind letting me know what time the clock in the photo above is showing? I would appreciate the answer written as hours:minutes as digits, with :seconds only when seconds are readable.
11:53
